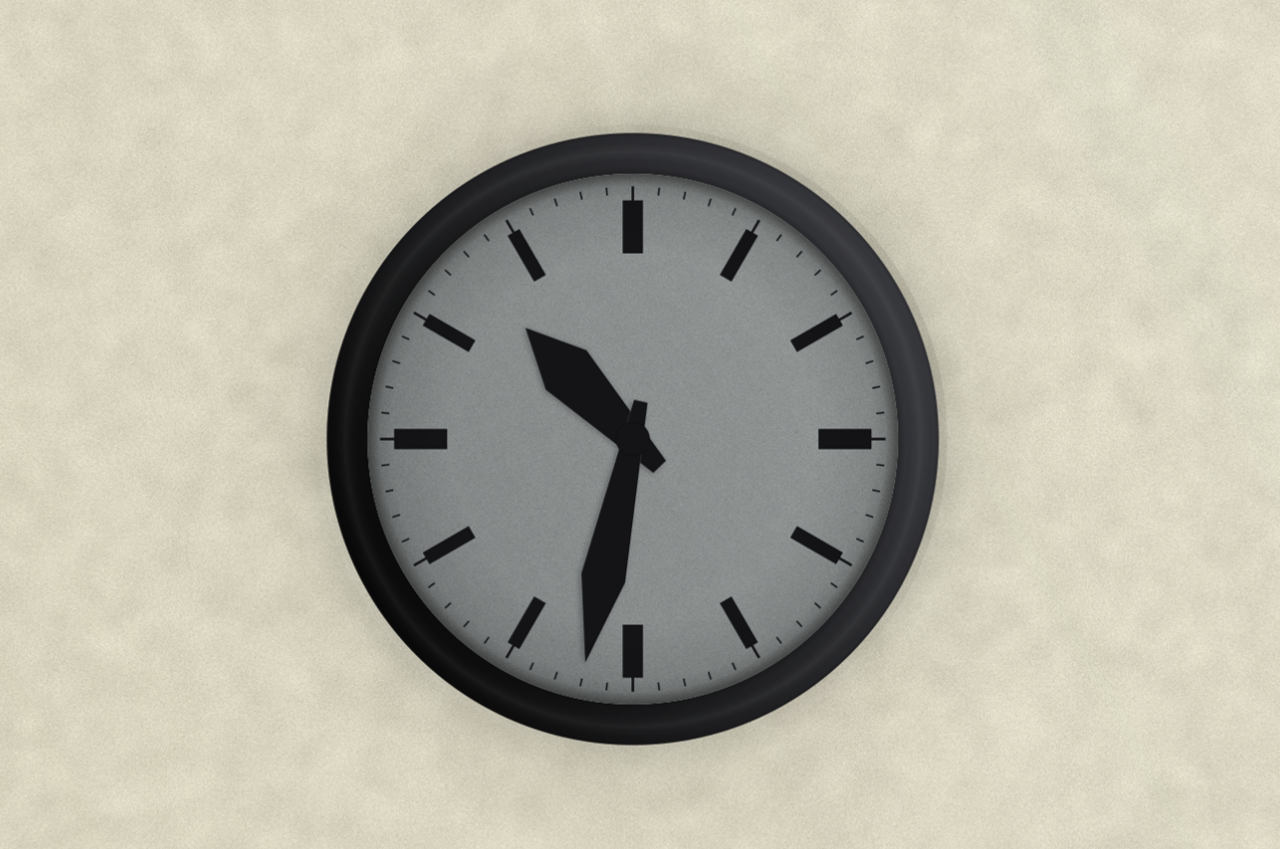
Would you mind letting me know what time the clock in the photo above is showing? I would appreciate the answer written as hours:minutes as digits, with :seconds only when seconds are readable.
10:32
